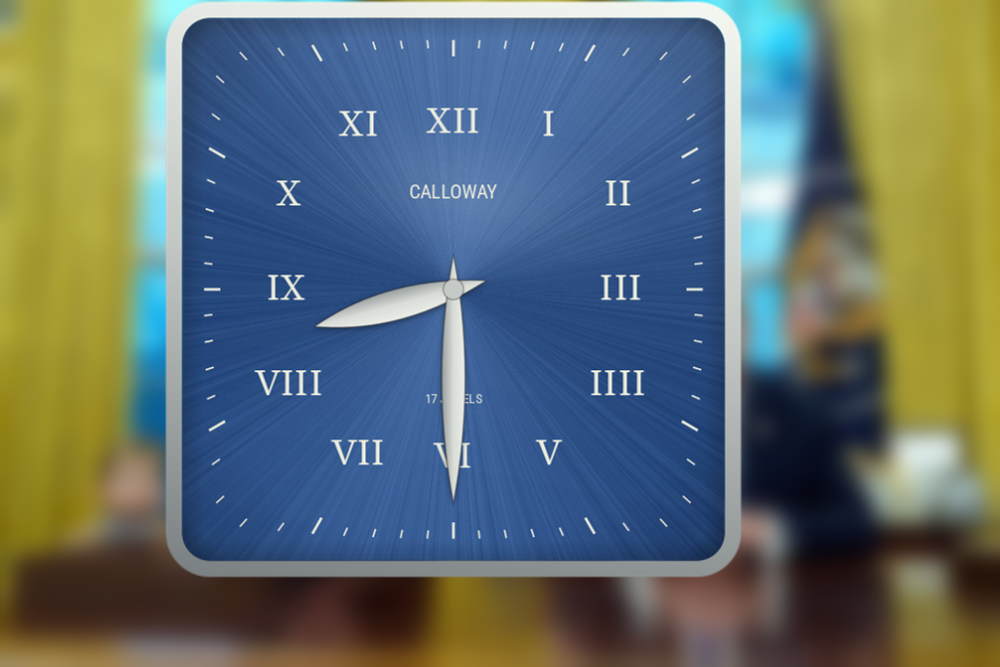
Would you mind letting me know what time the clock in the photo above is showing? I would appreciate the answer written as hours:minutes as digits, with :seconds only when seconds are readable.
8:30
